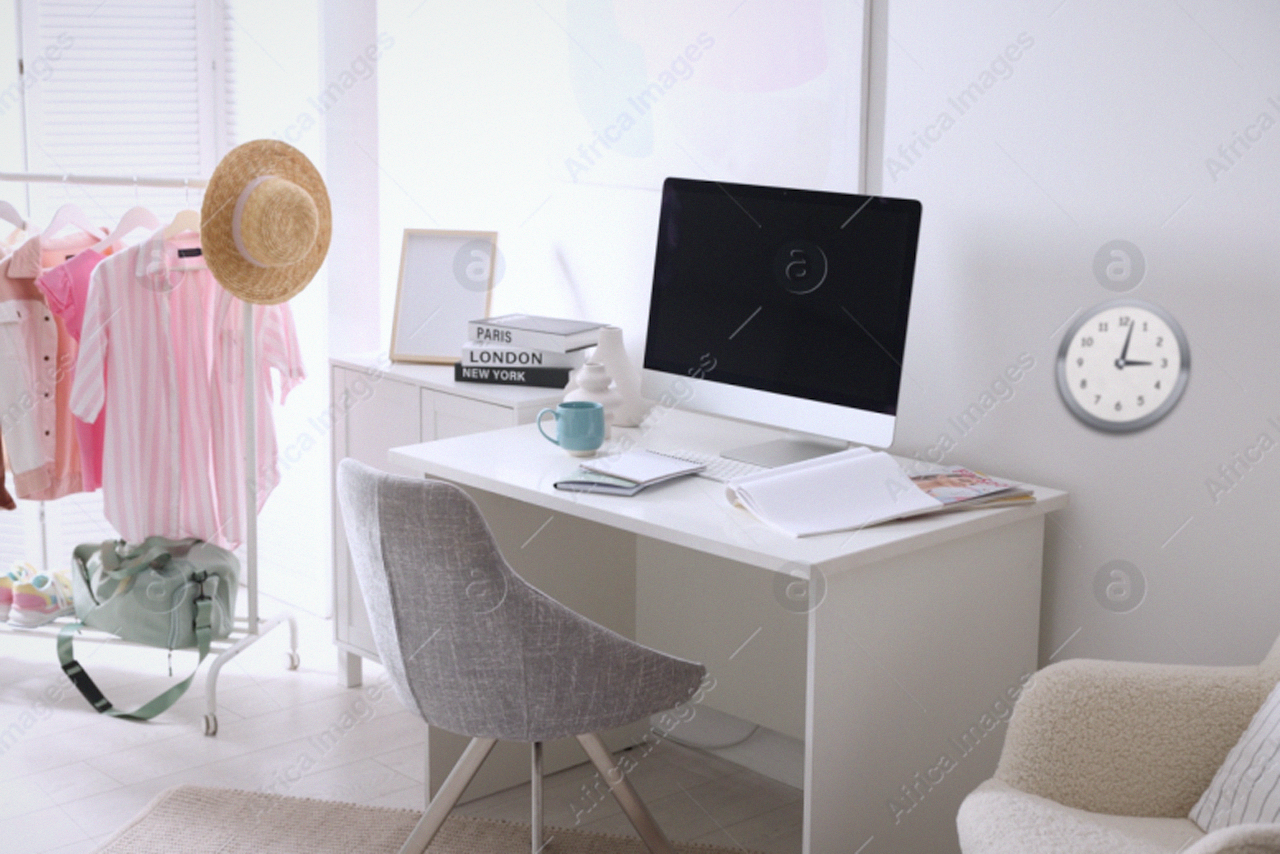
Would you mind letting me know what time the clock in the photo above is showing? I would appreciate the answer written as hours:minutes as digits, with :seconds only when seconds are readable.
3:02
